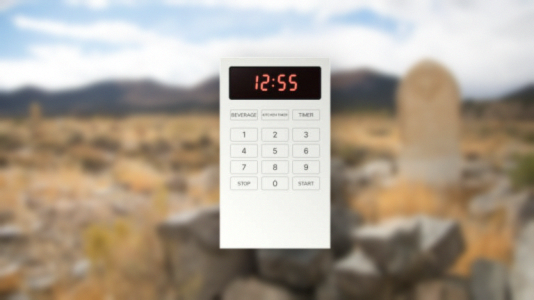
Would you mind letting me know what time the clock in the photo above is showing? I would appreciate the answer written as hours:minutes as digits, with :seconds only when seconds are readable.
12:55
